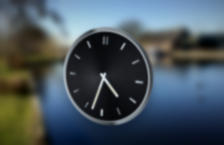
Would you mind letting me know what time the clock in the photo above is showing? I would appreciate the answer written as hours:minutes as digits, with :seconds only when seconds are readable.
4:33
